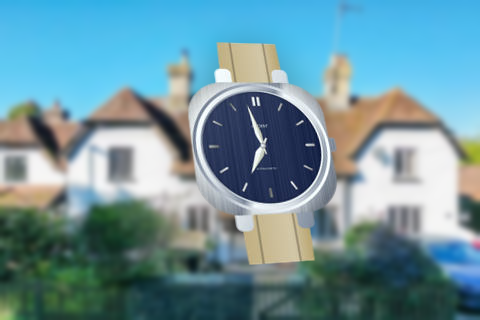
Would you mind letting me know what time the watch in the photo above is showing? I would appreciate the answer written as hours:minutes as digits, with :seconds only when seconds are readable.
6:58
